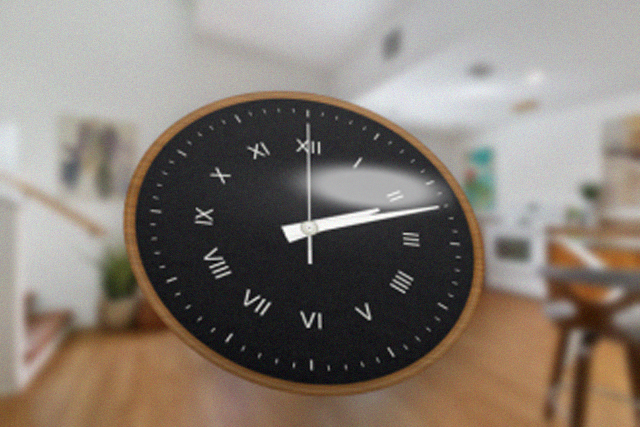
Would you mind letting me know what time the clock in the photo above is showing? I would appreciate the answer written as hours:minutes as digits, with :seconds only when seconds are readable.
2:12:00
